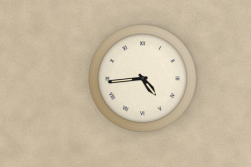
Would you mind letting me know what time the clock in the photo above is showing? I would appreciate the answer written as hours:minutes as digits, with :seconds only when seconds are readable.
4:44
